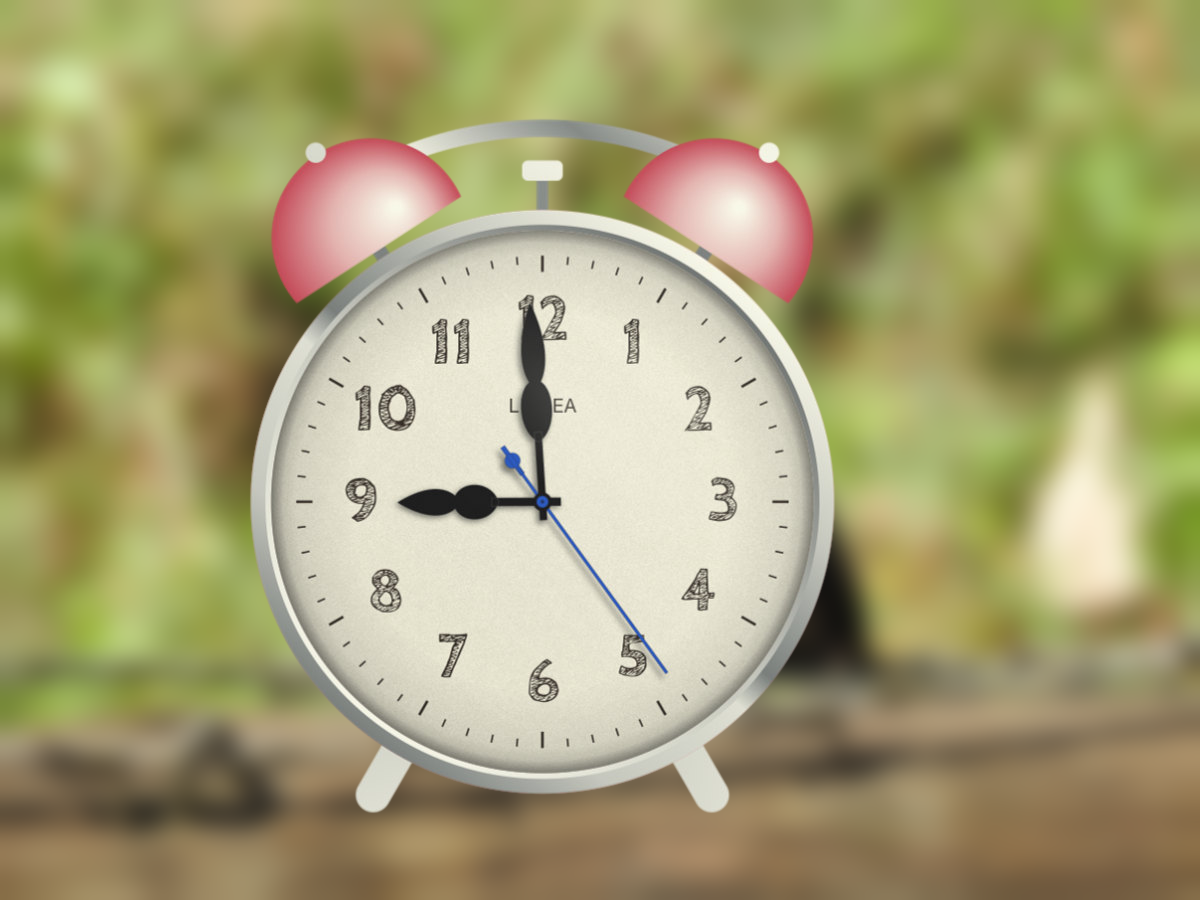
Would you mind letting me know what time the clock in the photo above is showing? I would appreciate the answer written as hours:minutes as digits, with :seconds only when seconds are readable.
8:59:24
